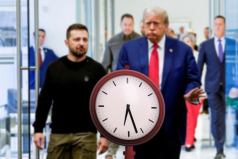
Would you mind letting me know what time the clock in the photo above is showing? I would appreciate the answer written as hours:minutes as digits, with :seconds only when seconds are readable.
6:27
